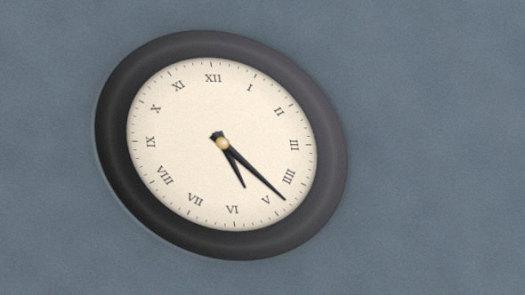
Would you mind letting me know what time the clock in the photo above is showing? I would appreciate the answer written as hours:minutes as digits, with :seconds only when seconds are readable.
5:23
